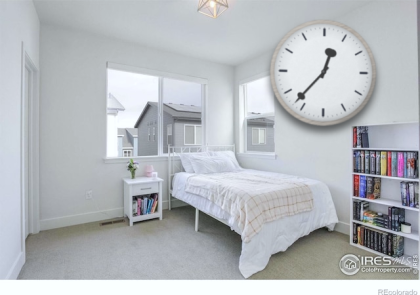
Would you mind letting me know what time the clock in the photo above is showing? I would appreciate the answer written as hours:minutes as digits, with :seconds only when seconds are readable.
12:37
